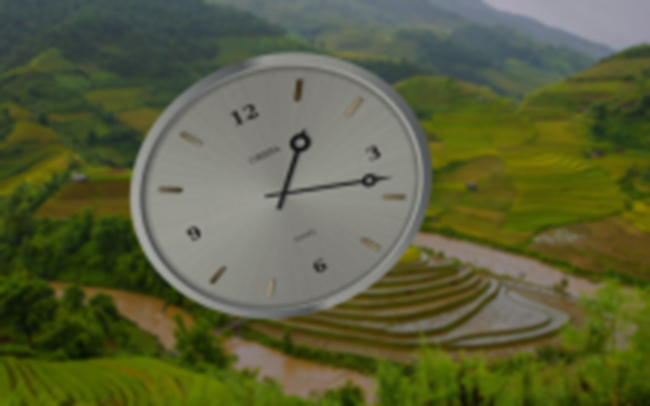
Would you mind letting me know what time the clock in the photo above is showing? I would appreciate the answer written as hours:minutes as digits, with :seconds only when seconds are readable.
1:18
